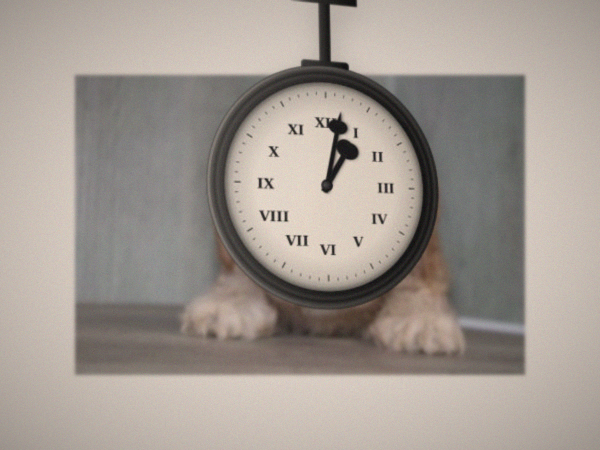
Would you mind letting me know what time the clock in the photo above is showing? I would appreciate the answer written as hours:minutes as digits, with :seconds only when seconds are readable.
1:02
